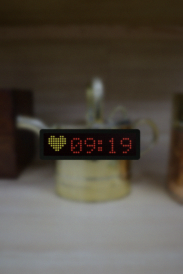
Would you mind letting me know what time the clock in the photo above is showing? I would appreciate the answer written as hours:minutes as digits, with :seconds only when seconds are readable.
9:19
